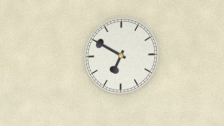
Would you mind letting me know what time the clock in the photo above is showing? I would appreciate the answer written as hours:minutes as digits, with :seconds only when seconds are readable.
6:50
